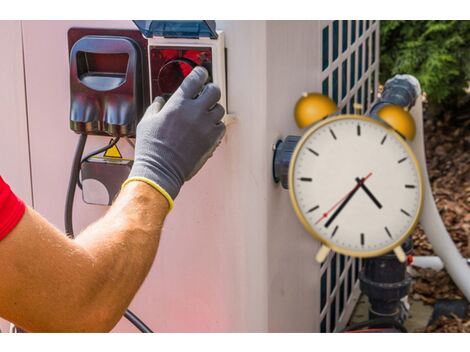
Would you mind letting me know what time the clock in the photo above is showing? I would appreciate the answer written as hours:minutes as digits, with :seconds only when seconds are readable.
4:36:38
